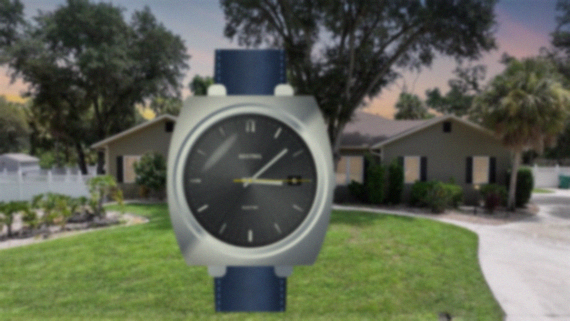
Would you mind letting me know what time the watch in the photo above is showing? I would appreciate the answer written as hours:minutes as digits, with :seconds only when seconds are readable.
3:08:15
